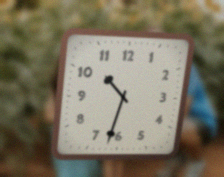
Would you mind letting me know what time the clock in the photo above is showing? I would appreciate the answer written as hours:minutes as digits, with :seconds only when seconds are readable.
10:32
